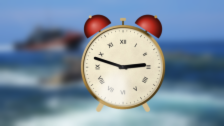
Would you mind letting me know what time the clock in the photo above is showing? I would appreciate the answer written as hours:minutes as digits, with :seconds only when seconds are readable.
2:48
